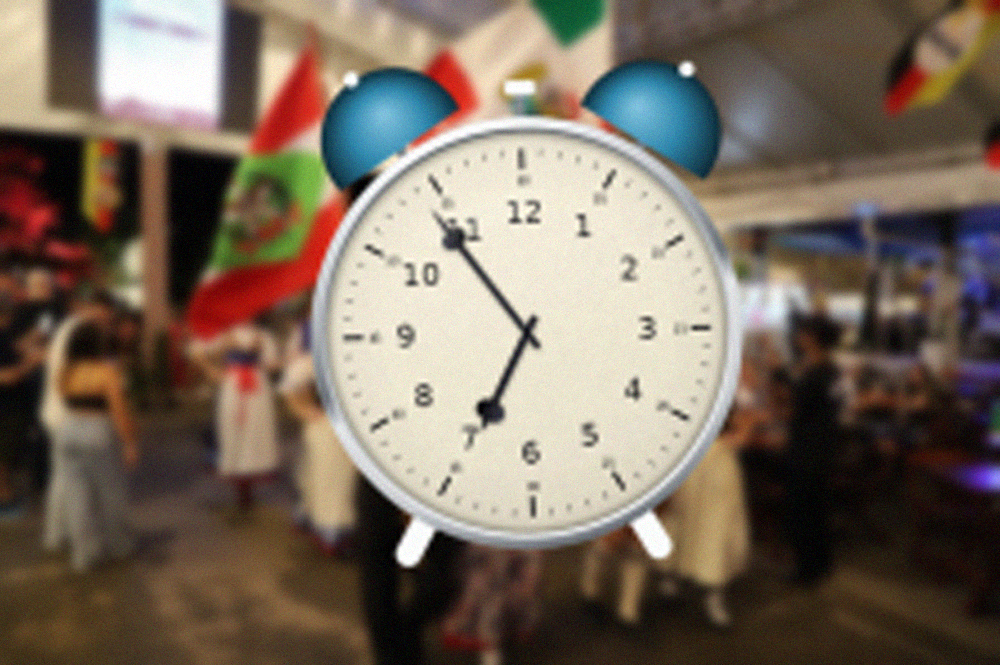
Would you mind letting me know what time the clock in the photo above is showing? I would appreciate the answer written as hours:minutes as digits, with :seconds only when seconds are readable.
6:54
